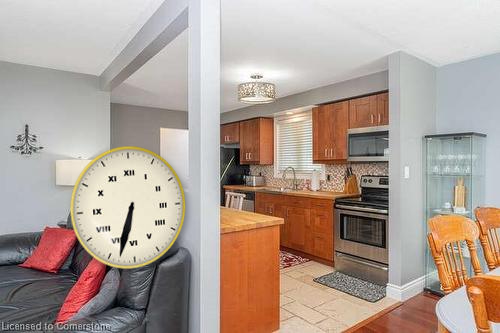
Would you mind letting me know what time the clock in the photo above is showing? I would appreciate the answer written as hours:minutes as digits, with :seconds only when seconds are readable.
6:33
